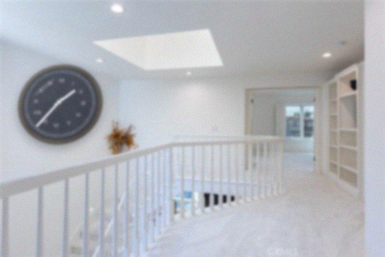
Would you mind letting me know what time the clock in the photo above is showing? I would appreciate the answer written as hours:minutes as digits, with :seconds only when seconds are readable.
1:36
